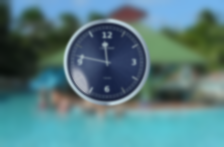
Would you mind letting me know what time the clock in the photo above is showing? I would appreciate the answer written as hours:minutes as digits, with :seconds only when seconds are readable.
11:47
